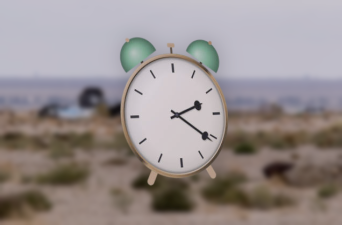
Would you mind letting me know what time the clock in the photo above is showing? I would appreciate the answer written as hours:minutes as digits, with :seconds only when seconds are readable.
2:21
